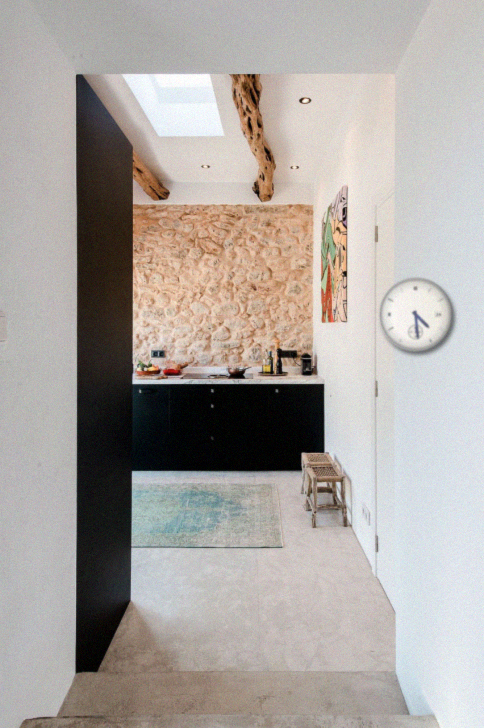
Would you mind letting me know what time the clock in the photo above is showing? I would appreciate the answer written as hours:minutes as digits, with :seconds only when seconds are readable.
4:29
